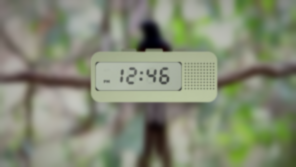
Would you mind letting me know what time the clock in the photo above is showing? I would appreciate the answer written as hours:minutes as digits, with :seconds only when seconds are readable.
12:46
